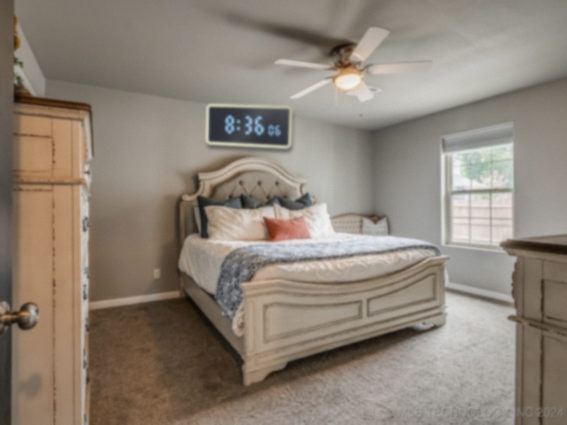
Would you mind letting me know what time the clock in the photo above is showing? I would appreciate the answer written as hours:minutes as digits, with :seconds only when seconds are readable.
8:36
